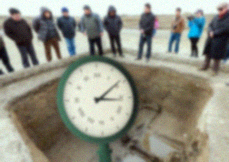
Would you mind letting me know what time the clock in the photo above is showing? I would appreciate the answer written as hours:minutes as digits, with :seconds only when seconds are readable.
3:09
